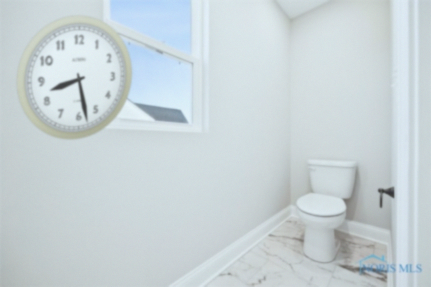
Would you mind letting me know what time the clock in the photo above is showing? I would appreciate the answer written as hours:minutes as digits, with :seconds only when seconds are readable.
8:28
